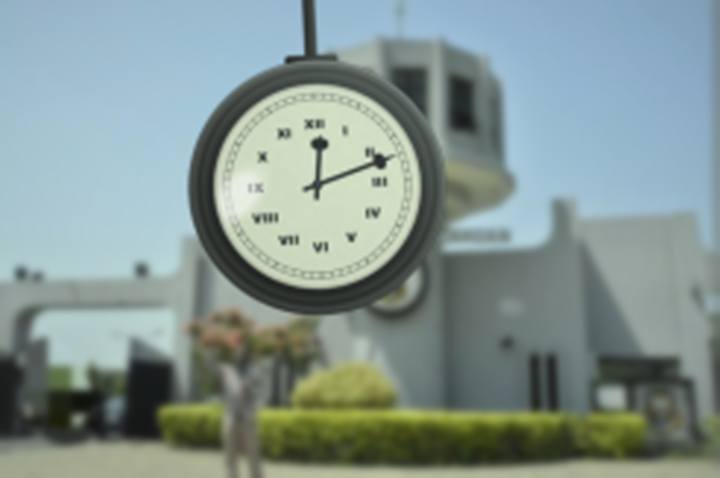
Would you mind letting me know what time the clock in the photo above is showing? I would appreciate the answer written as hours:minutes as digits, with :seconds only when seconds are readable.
12:12
